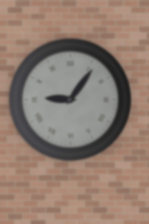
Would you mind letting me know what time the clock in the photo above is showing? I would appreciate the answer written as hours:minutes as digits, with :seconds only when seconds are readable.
9:06
